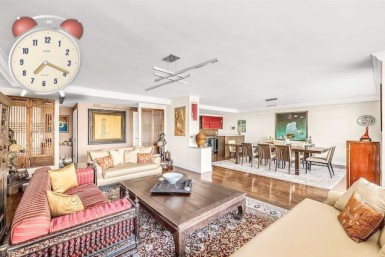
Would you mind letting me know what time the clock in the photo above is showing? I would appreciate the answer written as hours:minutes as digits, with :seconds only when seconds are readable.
7:19
